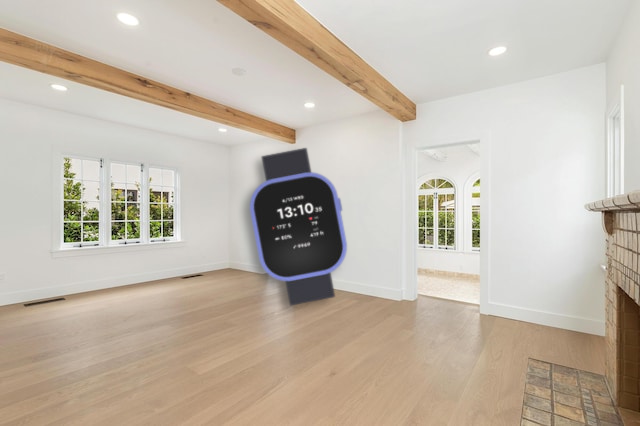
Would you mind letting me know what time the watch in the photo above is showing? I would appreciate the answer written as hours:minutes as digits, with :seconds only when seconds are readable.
13:10
